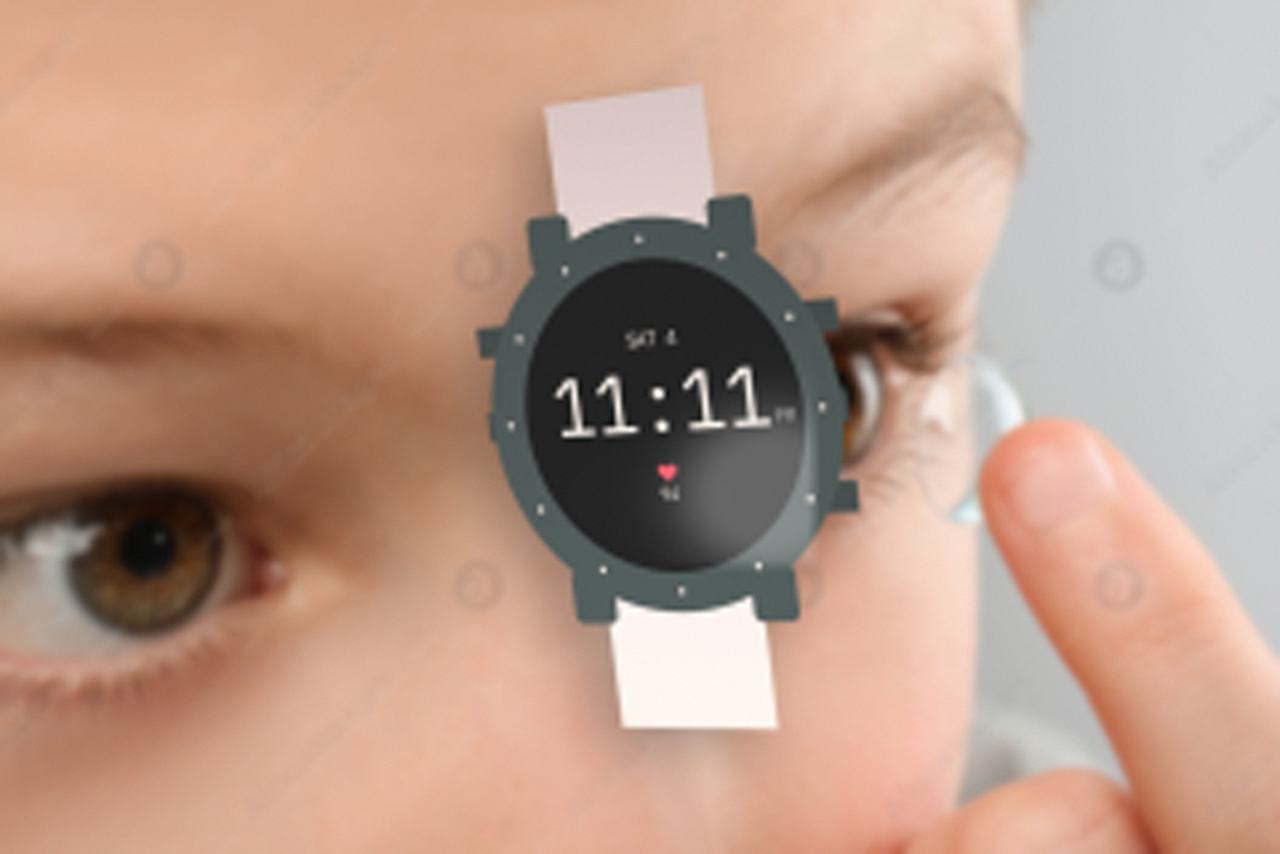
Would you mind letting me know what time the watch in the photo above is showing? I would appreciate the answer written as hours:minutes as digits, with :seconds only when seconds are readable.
11:11
